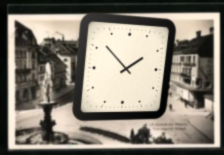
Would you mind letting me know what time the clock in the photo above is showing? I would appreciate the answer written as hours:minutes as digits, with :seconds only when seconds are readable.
1:52
